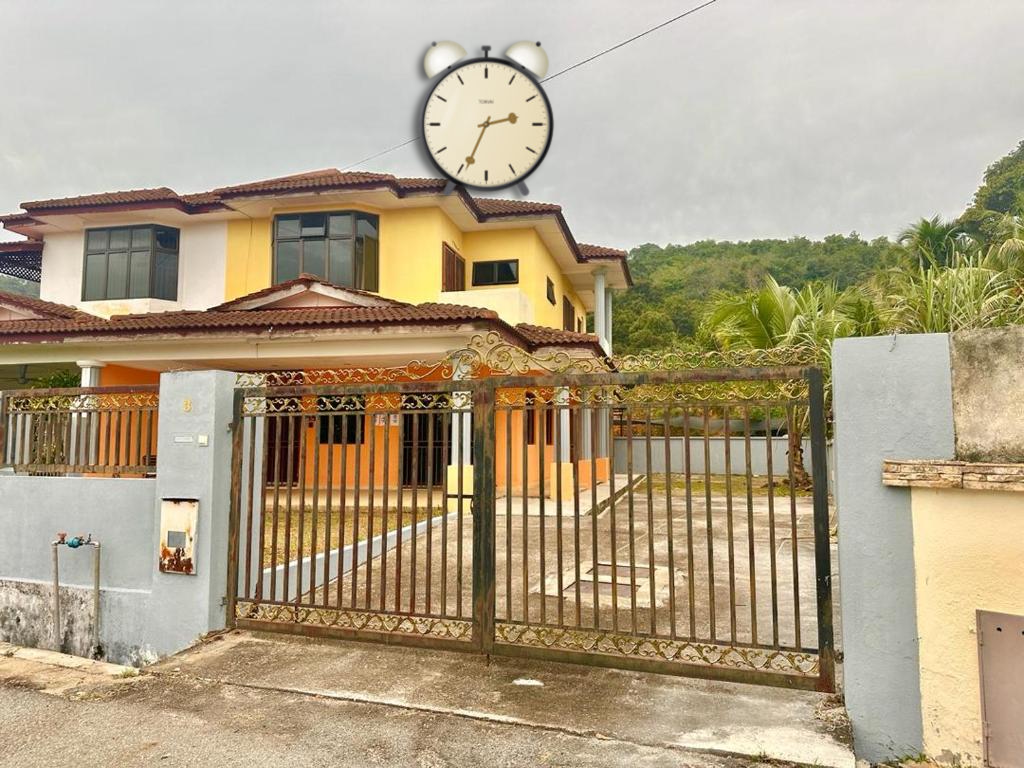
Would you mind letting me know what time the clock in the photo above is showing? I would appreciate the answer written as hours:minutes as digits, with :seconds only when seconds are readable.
2:34
